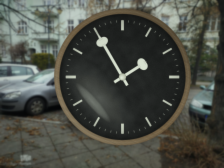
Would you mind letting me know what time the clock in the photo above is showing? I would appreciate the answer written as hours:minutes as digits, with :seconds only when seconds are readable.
1:55
